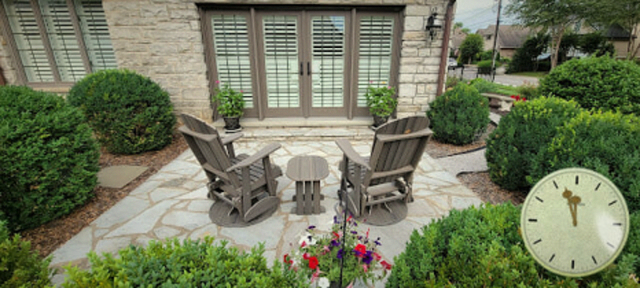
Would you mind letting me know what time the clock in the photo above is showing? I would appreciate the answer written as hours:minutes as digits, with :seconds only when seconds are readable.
11:57
